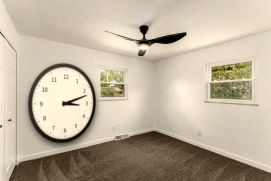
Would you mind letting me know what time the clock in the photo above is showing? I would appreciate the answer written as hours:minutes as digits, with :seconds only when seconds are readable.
3:12
